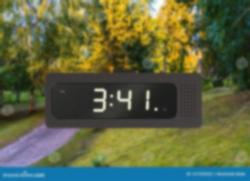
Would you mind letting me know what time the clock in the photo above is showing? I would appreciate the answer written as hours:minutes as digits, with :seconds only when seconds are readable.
3:41
